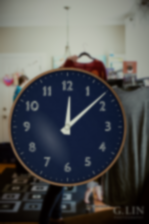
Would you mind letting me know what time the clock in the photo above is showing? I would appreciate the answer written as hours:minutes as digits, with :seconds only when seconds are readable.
12:08
